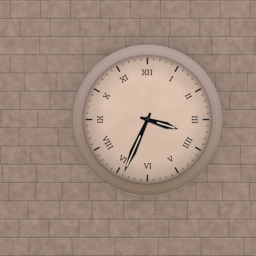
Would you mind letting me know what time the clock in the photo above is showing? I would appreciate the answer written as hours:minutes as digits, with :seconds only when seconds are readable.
3:34
